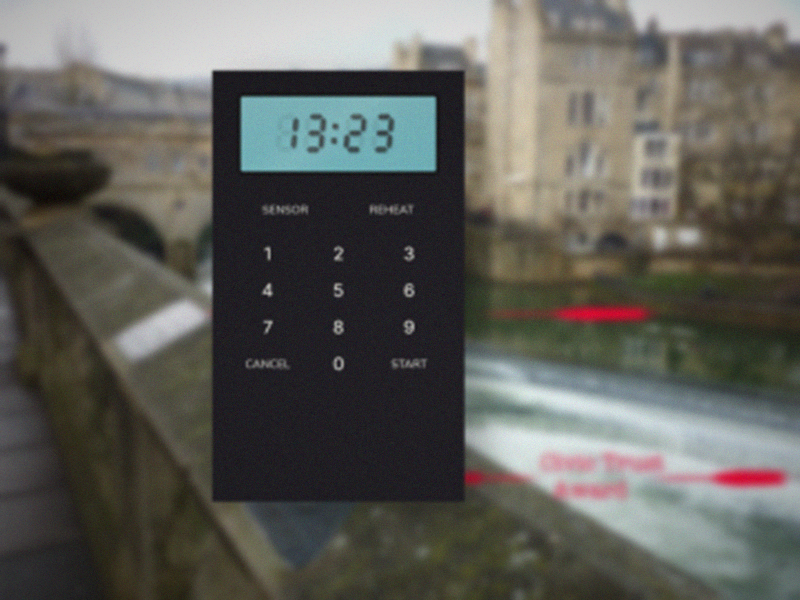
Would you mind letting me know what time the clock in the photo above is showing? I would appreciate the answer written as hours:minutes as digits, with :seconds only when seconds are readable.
13:23
